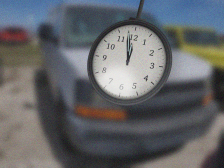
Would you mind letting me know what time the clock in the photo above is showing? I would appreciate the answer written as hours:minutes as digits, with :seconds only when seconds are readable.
11:58
